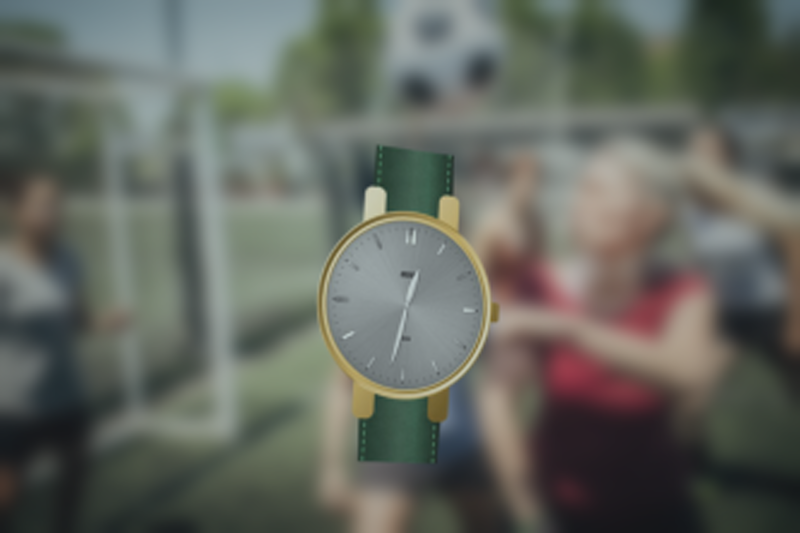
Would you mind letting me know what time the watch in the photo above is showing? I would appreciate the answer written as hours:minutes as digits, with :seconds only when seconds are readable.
12:32
